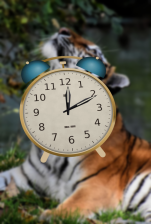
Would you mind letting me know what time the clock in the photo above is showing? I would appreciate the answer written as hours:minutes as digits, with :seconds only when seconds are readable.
12:11
